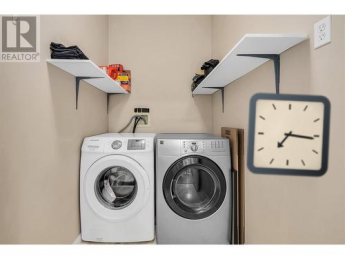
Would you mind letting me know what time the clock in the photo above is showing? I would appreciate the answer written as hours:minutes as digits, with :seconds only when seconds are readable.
7:16
